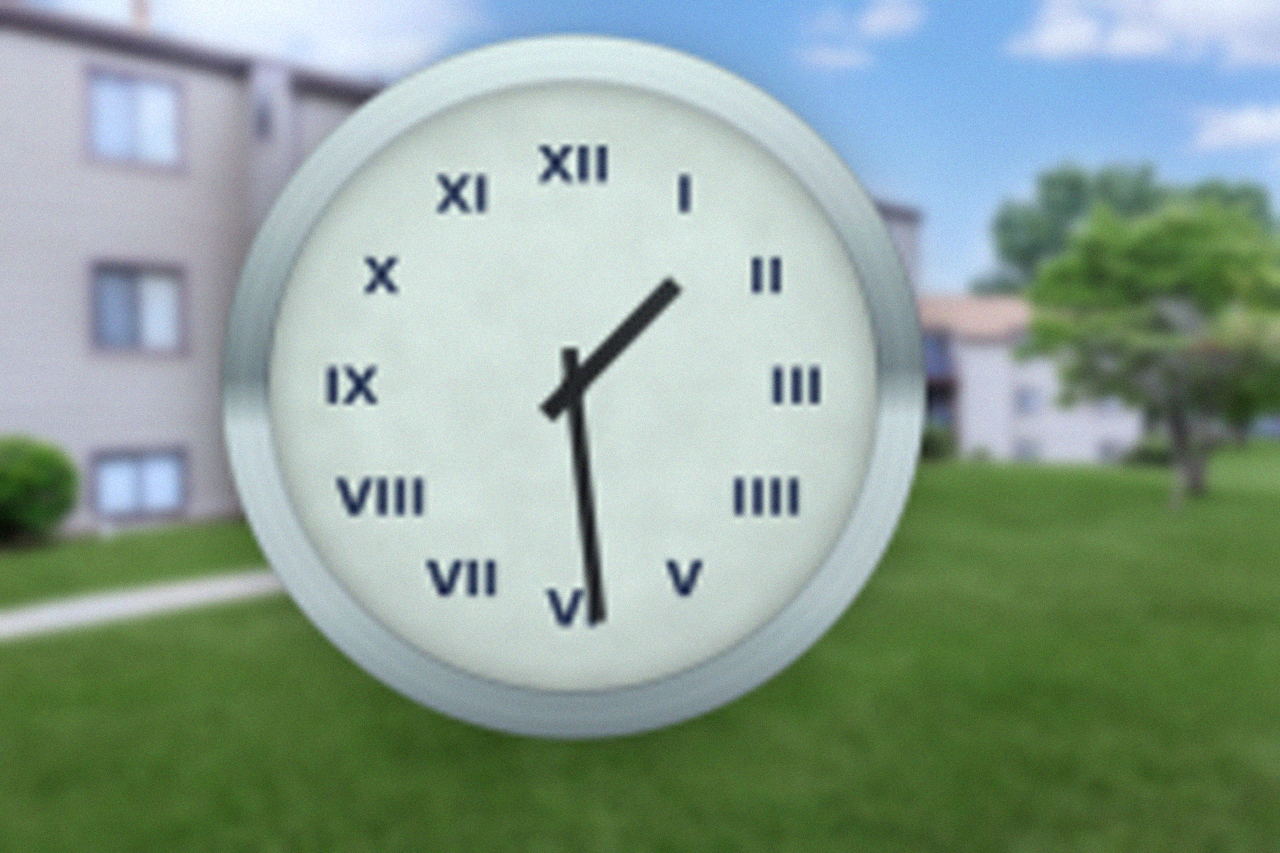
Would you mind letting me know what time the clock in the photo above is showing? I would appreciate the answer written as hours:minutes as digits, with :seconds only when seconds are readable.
1:29
